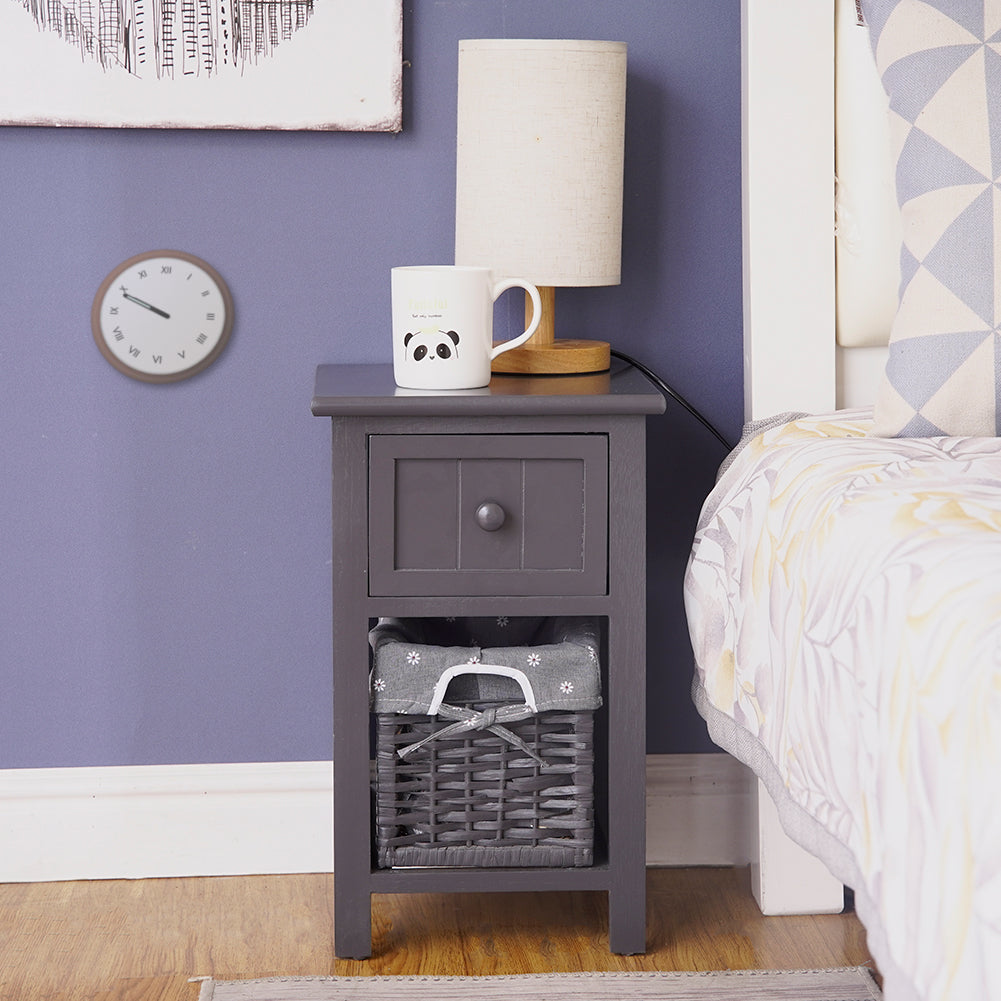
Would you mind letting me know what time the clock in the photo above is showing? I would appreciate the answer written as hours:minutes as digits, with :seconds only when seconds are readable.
9:49
